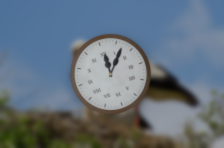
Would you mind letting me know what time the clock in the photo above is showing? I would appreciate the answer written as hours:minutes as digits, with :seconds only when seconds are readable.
12:07
